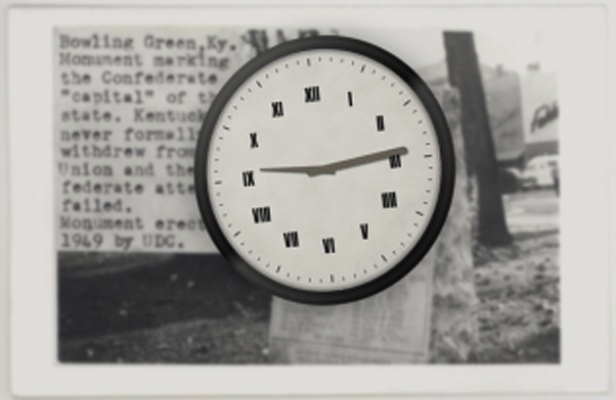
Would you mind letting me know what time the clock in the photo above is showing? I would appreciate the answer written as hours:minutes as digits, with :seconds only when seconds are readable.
9:14
